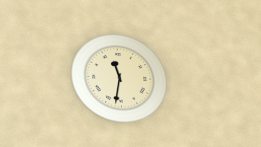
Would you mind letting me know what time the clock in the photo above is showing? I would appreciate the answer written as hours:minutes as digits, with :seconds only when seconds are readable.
11:32
